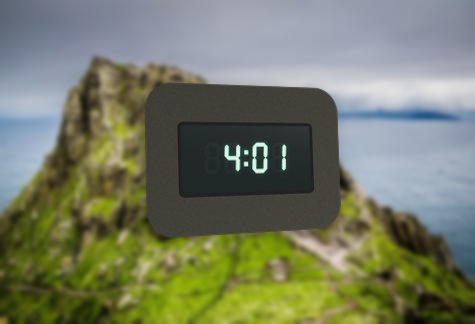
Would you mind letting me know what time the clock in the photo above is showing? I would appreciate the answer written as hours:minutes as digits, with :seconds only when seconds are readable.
4:01
